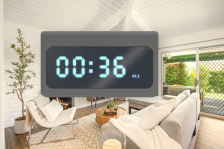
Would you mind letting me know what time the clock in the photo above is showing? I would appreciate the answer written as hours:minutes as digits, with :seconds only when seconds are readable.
0:36
